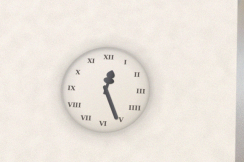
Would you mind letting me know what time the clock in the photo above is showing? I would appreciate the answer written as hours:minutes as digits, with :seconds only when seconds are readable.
12:26
